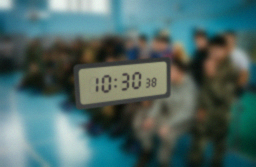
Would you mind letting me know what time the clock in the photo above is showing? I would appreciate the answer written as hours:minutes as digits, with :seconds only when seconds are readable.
10:30:38
